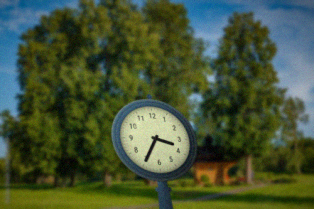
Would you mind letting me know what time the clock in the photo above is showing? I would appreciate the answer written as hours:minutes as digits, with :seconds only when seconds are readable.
3:35
